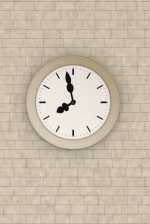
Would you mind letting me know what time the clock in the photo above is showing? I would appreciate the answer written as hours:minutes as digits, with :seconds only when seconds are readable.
7:58
